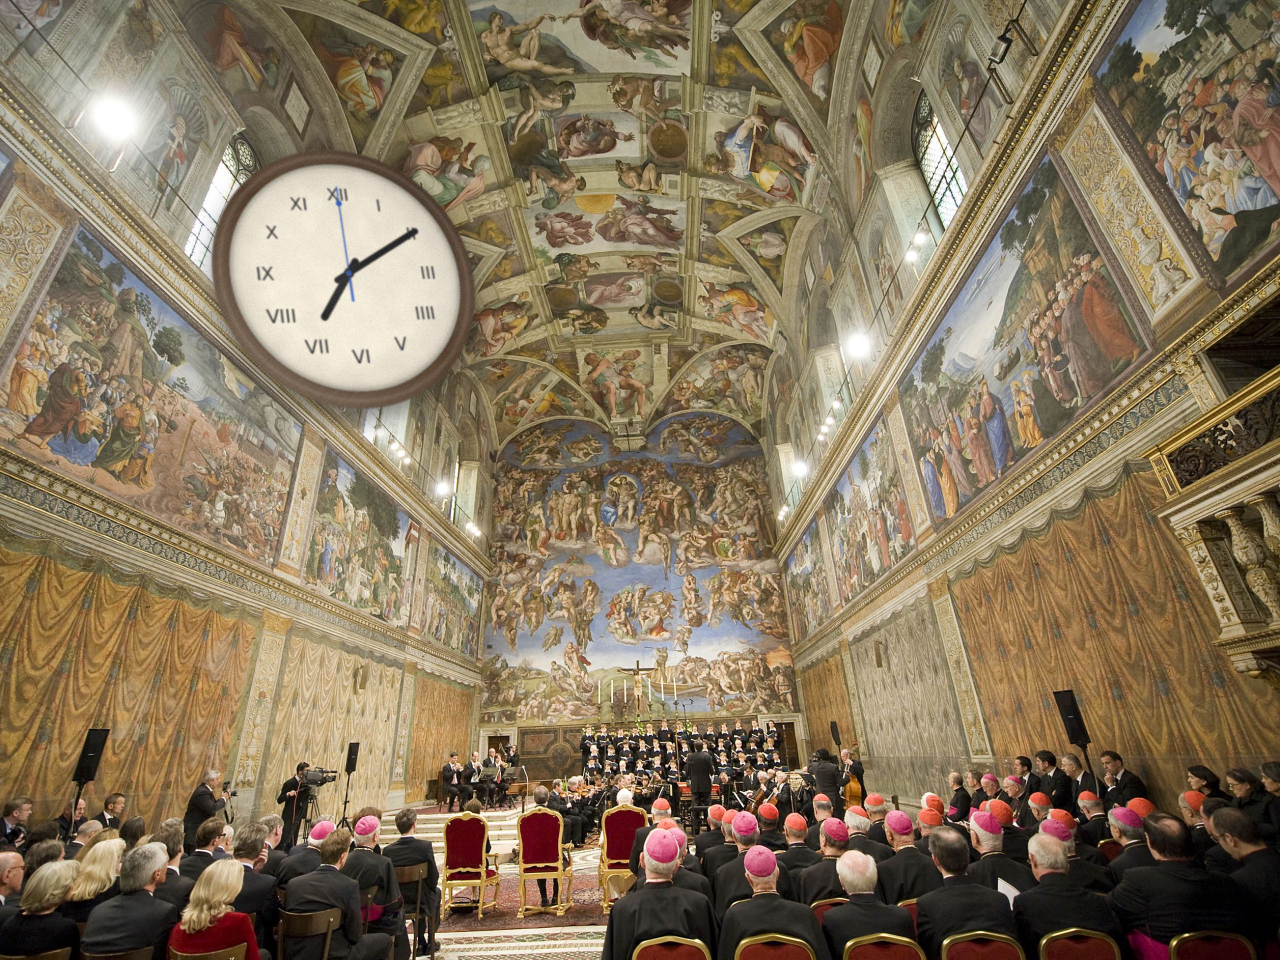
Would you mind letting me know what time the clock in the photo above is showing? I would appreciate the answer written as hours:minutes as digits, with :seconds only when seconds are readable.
7:10:00
